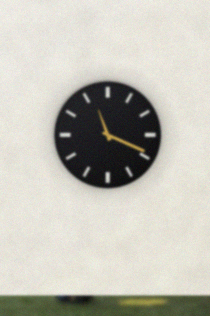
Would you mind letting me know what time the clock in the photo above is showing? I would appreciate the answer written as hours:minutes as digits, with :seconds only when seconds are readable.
11:19
